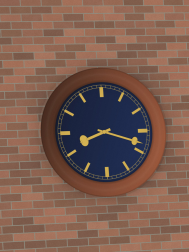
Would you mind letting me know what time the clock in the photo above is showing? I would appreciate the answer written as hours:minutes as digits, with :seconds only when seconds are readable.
8:18
